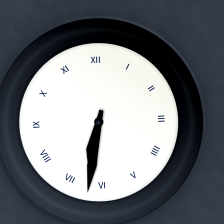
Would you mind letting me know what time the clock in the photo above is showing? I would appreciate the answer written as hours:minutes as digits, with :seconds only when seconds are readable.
6:32
